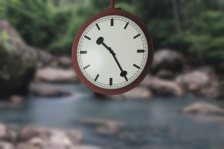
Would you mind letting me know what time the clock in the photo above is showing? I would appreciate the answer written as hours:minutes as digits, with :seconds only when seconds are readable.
10:25
